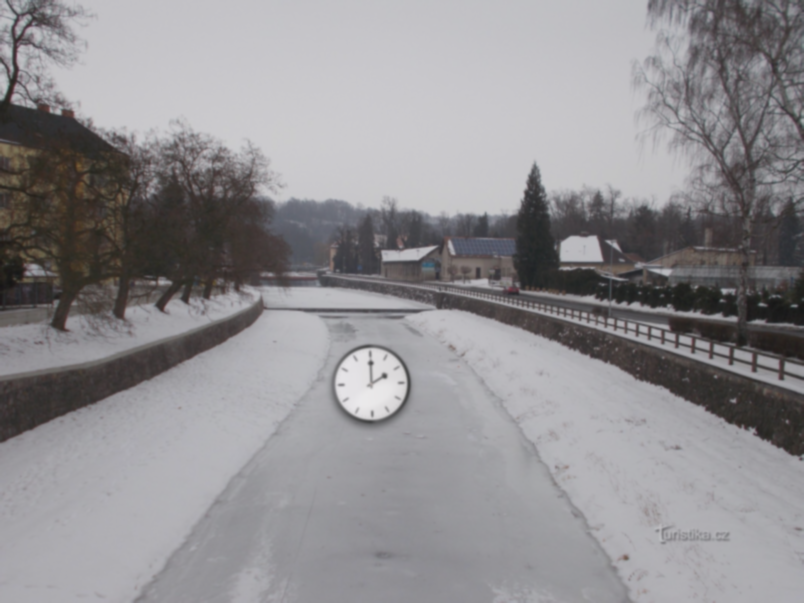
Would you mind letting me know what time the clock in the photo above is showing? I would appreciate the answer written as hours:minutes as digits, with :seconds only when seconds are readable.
2:00
